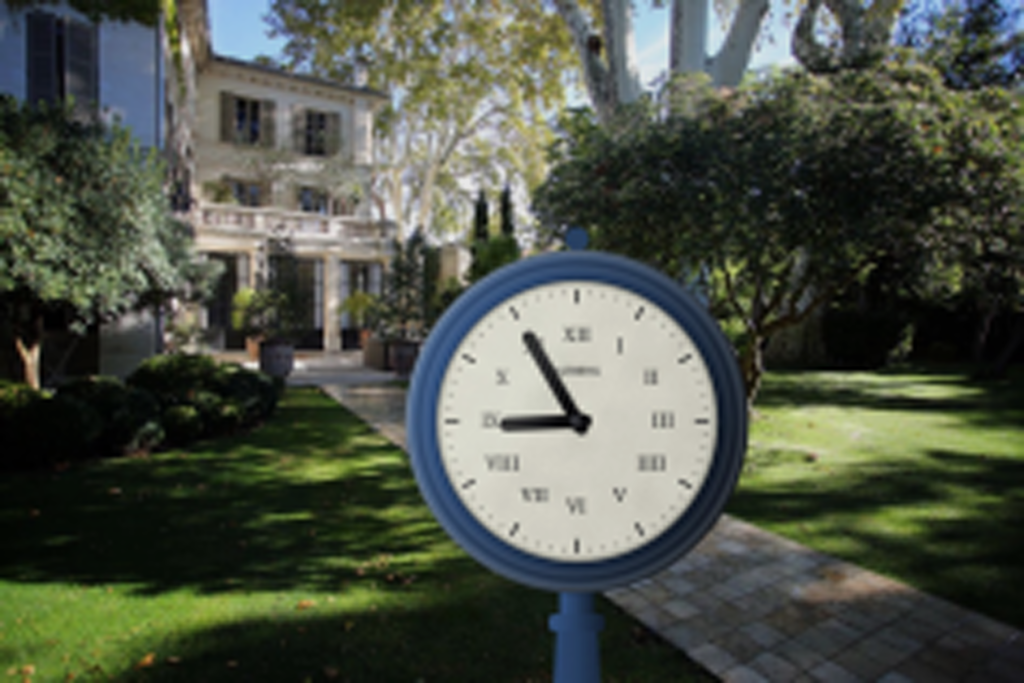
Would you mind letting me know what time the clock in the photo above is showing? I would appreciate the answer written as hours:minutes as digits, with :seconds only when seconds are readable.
8:55
